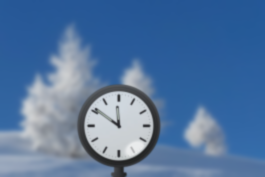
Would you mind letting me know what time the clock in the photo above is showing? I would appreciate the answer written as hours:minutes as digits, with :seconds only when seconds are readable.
11:51
